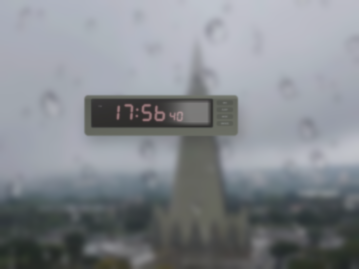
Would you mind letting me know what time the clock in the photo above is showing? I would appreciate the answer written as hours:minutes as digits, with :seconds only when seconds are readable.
17:56
